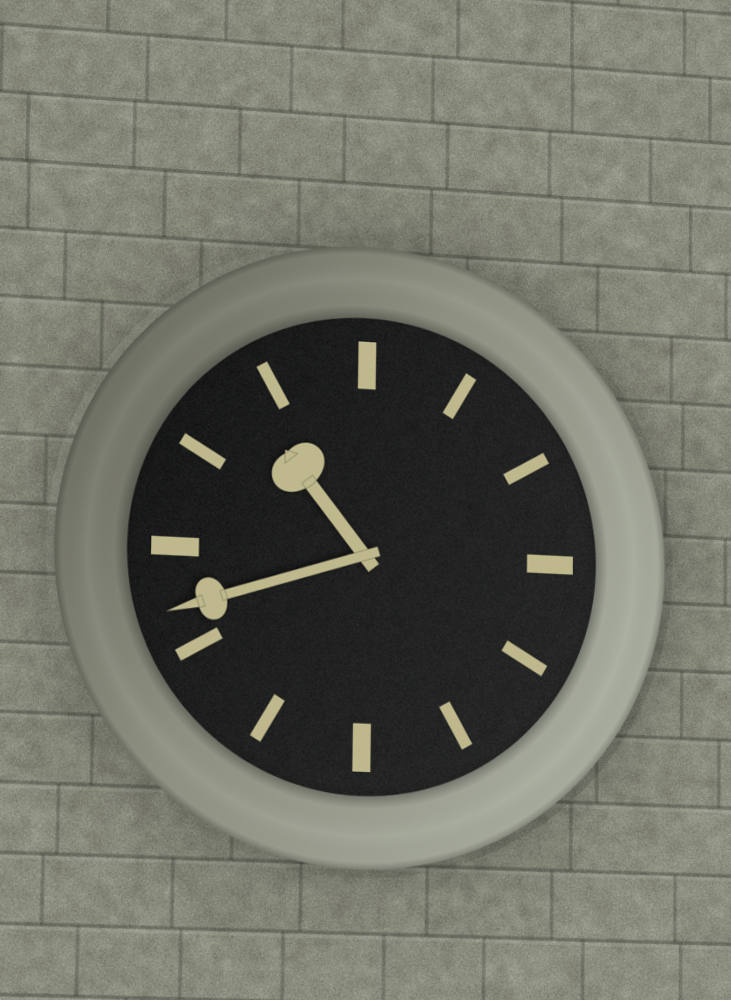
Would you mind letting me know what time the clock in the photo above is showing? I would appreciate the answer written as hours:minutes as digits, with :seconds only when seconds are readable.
10:42
